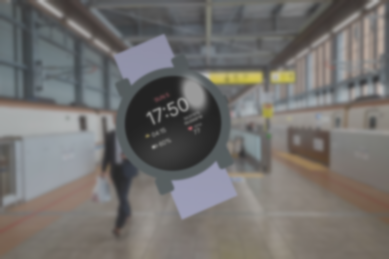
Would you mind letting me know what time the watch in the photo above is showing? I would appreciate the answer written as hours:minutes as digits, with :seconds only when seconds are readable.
17:50
